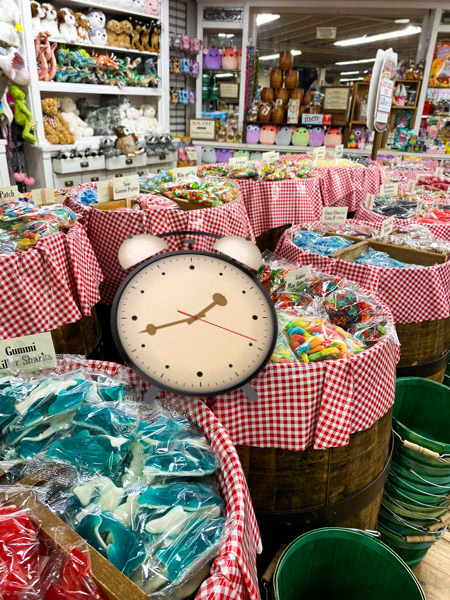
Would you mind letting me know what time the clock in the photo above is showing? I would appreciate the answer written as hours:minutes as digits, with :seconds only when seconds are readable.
1:42:19
